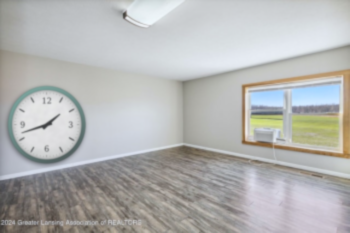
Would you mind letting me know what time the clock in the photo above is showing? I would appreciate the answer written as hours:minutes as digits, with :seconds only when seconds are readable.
1:42
